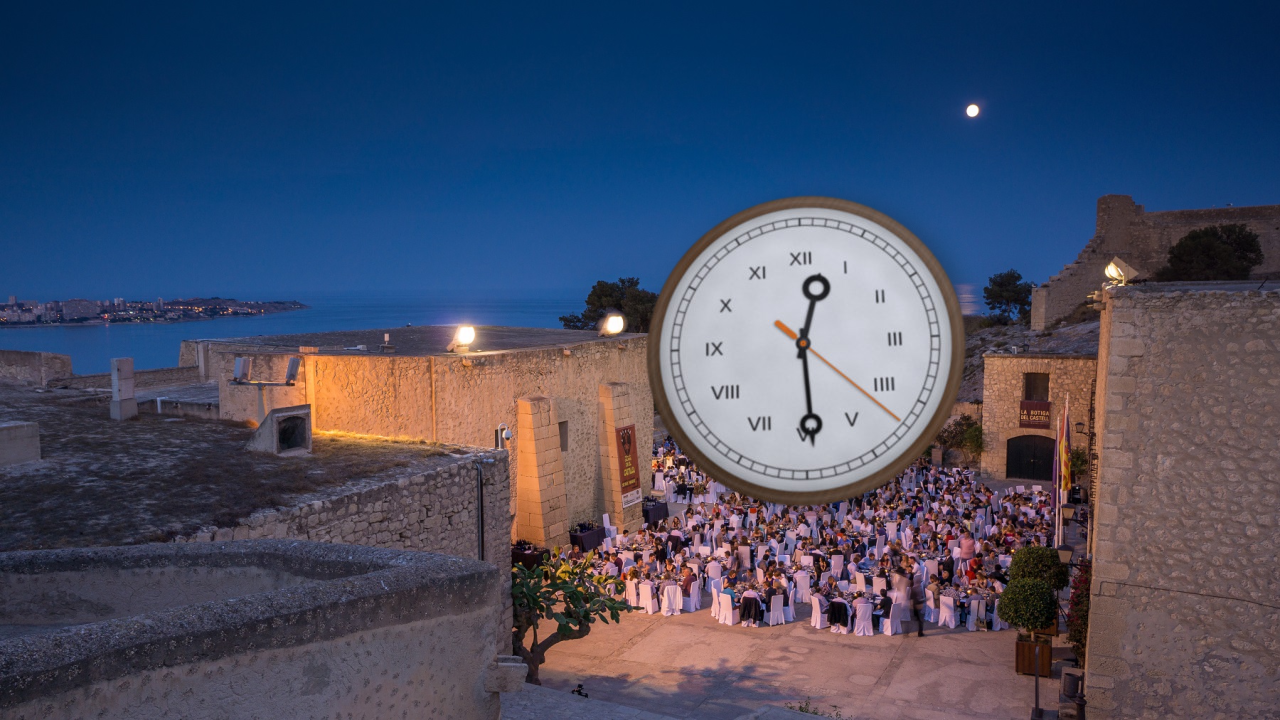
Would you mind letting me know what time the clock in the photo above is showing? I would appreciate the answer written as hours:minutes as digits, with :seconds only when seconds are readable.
12:29:22
